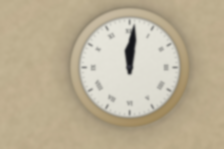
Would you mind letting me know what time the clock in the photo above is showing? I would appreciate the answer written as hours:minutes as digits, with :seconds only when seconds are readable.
12:01
